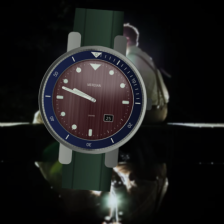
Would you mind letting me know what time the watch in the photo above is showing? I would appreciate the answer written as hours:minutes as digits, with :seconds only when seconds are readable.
9:48
